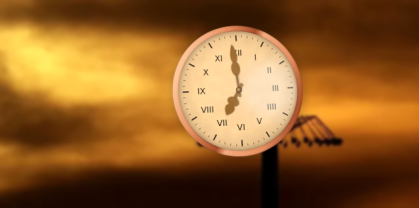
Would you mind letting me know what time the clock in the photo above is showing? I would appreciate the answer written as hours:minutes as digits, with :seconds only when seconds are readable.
6:59
